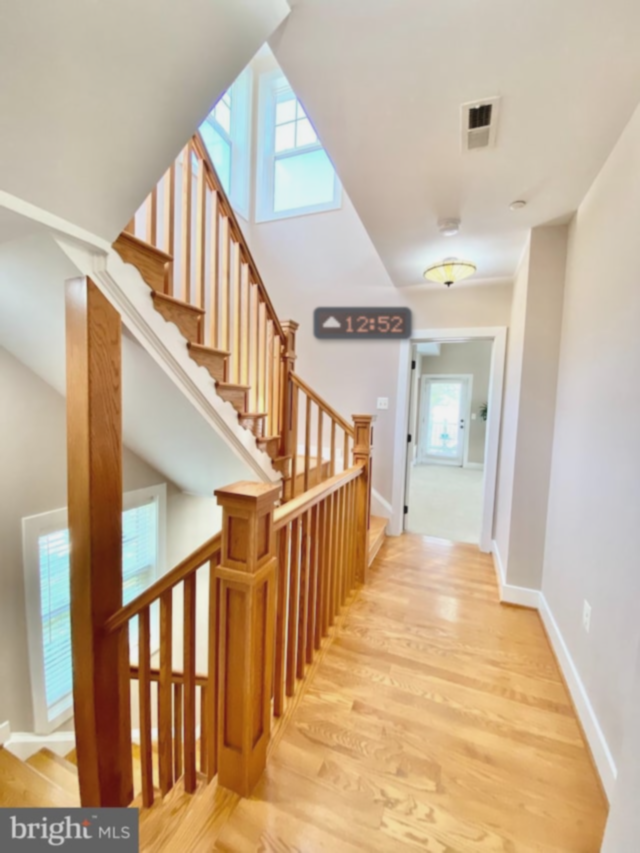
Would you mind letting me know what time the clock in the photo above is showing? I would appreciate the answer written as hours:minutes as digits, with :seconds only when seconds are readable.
12:52
